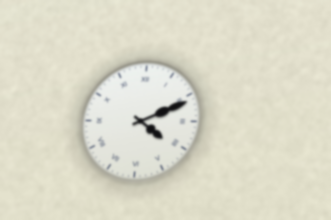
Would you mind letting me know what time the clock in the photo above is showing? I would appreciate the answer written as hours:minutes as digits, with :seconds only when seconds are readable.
4:11
